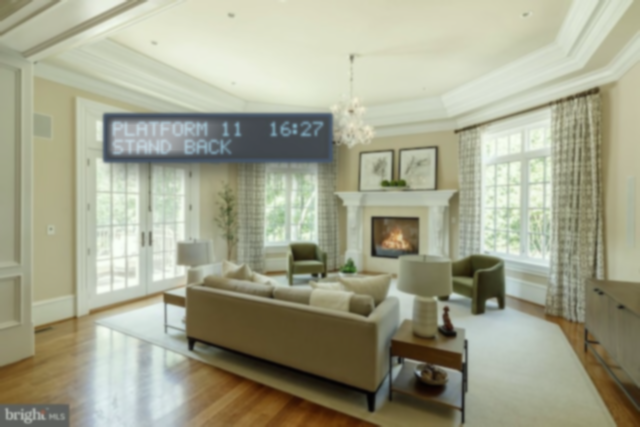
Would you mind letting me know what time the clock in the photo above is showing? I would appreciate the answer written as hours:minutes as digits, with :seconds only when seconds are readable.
16:27
